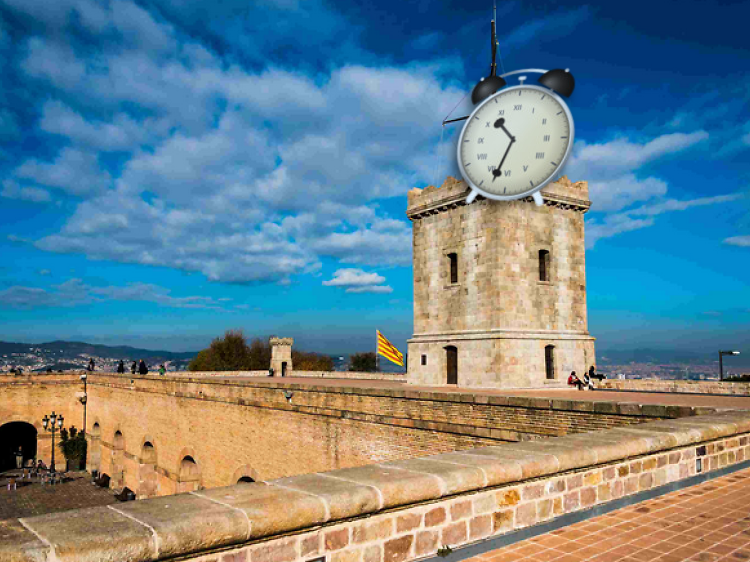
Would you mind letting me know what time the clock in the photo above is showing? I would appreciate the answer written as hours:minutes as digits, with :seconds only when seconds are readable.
10:33
